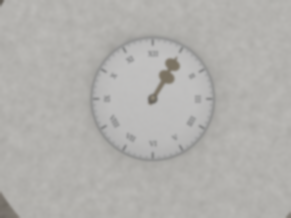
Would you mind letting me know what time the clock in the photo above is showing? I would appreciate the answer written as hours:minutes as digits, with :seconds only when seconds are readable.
1:05
